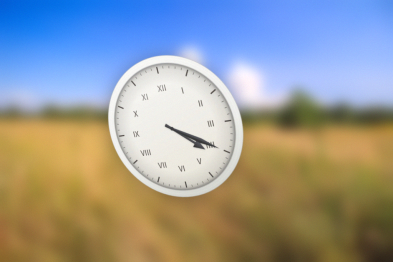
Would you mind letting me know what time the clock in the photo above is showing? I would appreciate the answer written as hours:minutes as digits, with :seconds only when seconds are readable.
4:20
